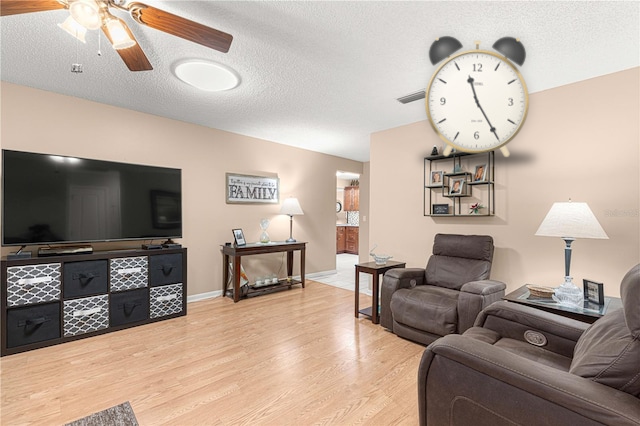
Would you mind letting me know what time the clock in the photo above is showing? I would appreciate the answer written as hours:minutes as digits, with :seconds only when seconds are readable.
11:25
